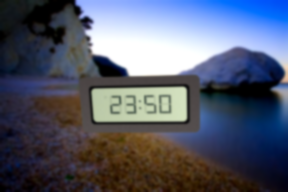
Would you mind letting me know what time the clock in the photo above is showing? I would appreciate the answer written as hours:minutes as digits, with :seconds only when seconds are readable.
23:50
